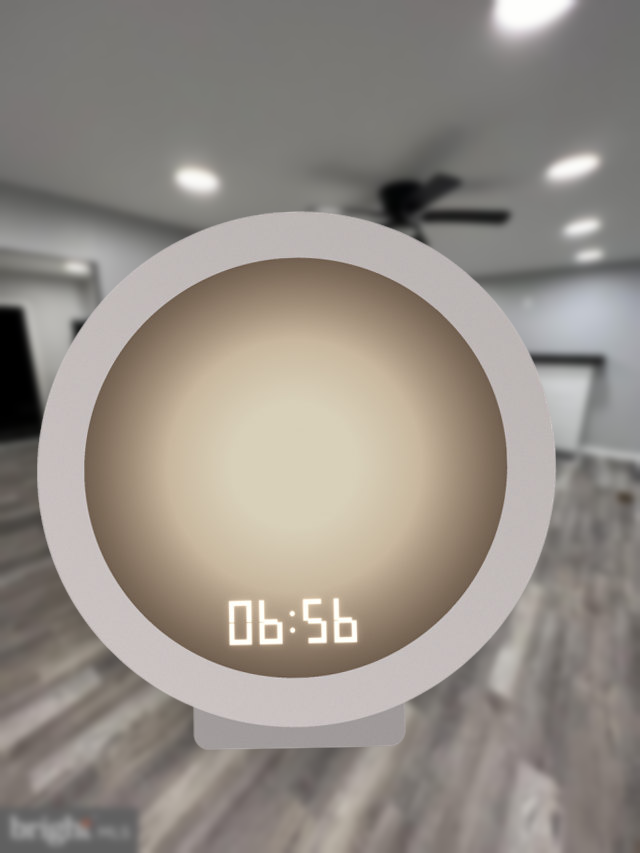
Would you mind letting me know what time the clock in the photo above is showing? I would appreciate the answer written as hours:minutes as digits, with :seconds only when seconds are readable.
6:56
